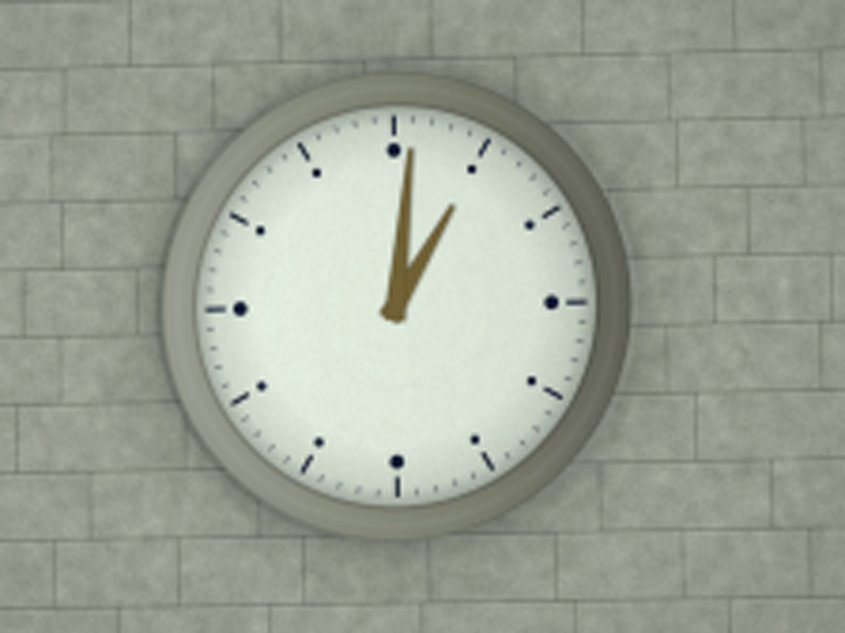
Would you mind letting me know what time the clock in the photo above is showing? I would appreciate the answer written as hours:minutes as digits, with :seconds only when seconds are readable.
1:01
